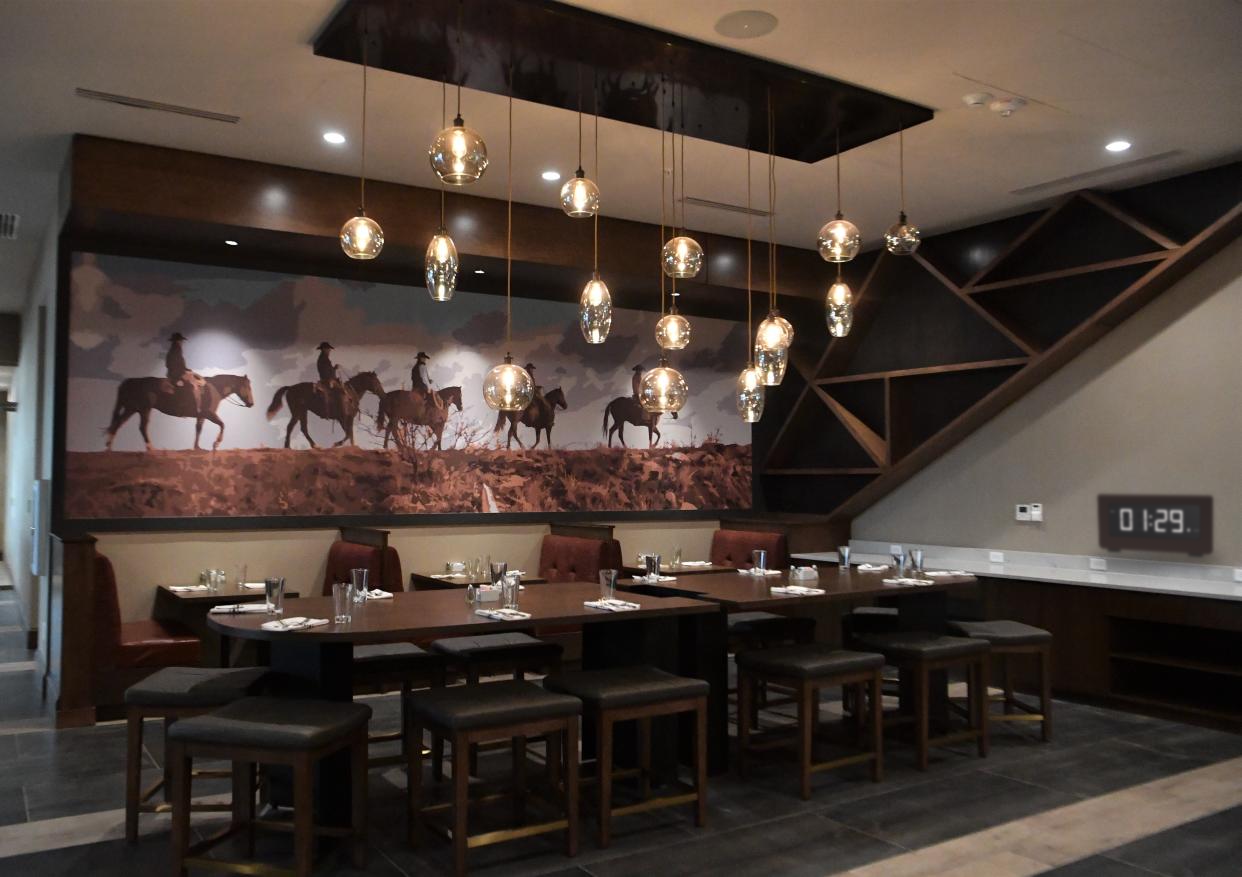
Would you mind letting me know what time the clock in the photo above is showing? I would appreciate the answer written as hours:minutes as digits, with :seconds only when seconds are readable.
1:29
